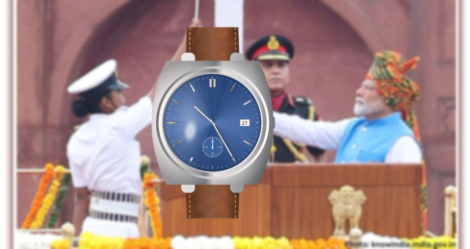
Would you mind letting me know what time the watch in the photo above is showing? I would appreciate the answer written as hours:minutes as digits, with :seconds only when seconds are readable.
10:25
